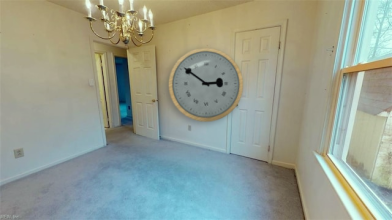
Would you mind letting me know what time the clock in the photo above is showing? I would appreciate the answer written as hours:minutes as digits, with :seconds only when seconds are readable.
2:51
